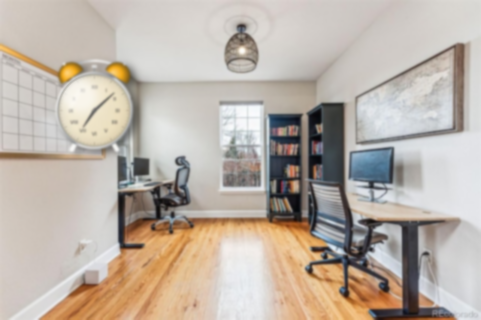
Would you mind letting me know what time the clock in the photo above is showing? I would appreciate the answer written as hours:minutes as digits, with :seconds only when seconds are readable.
7:08
